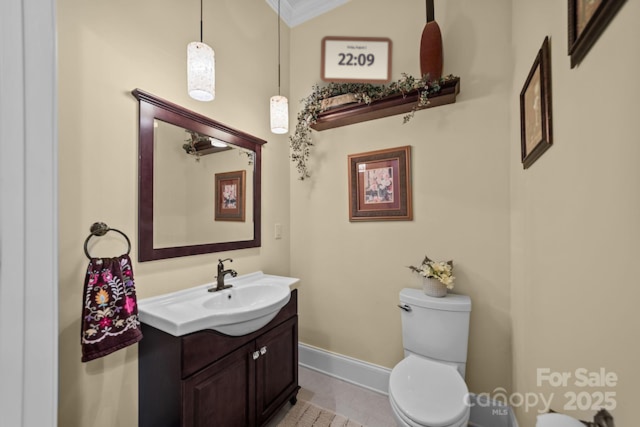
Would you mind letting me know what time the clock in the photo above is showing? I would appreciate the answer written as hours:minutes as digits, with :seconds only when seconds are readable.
22:09
